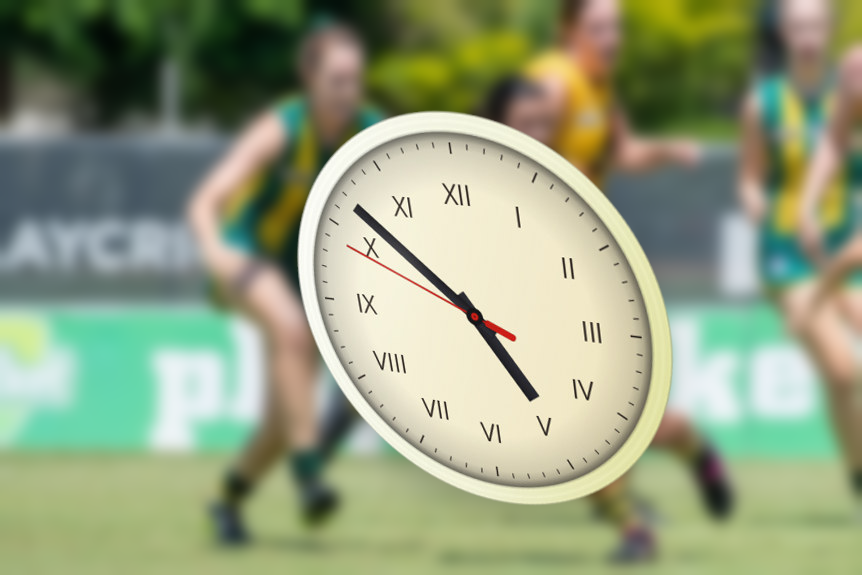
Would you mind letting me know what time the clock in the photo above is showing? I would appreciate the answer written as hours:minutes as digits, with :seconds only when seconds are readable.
4:51:49
